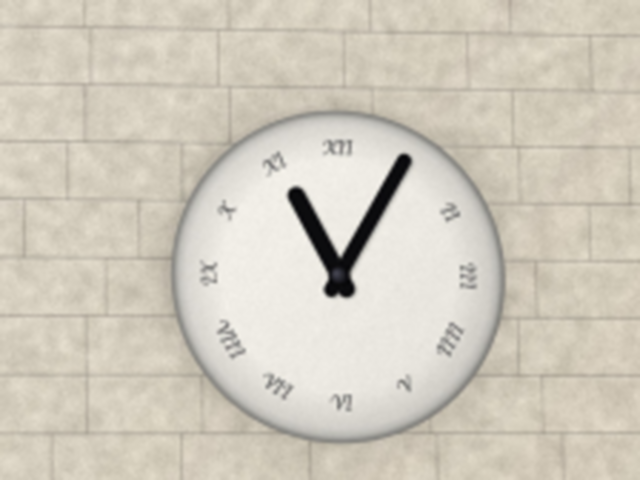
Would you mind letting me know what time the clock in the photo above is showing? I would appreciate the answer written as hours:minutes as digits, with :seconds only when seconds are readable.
11:05
